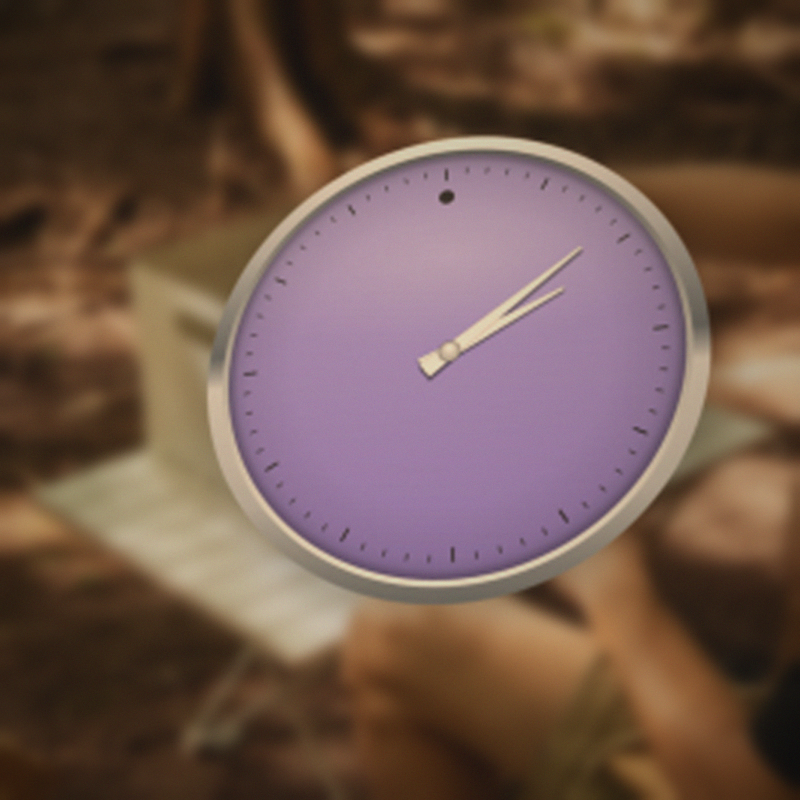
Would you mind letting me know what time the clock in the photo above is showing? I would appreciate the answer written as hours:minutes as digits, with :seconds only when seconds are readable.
2:09
